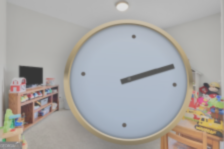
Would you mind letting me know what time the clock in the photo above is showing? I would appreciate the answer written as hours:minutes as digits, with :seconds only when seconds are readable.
2:11
